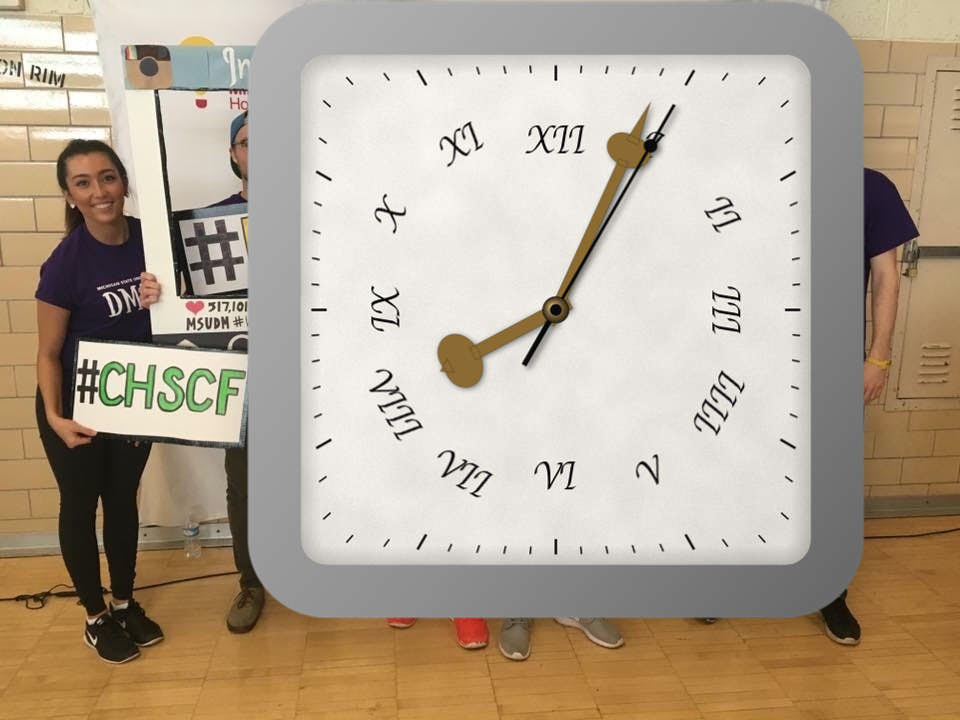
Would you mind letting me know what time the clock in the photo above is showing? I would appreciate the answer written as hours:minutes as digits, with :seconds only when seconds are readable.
8:04:05
